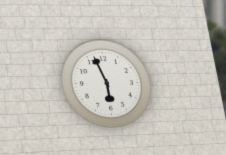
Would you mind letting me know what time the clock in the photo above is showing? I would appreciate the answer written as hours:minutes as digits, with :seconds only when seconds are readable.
5:57
